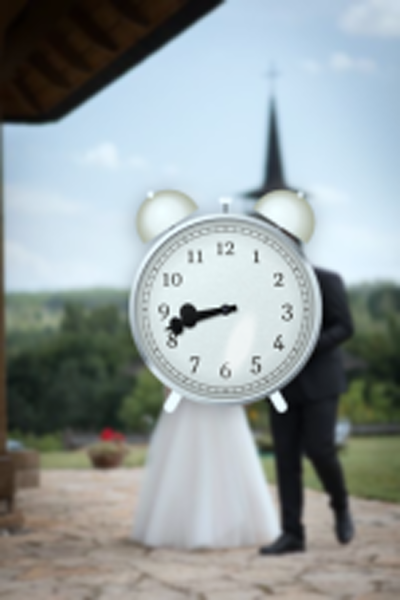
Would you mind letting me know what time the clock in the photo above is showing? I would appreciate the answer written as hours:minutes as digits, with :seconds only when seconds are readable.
8:42
